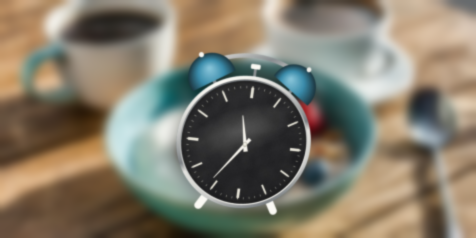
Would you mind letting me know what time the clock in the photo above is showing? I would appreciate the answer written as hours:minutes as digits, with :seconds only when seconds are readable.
11:36
